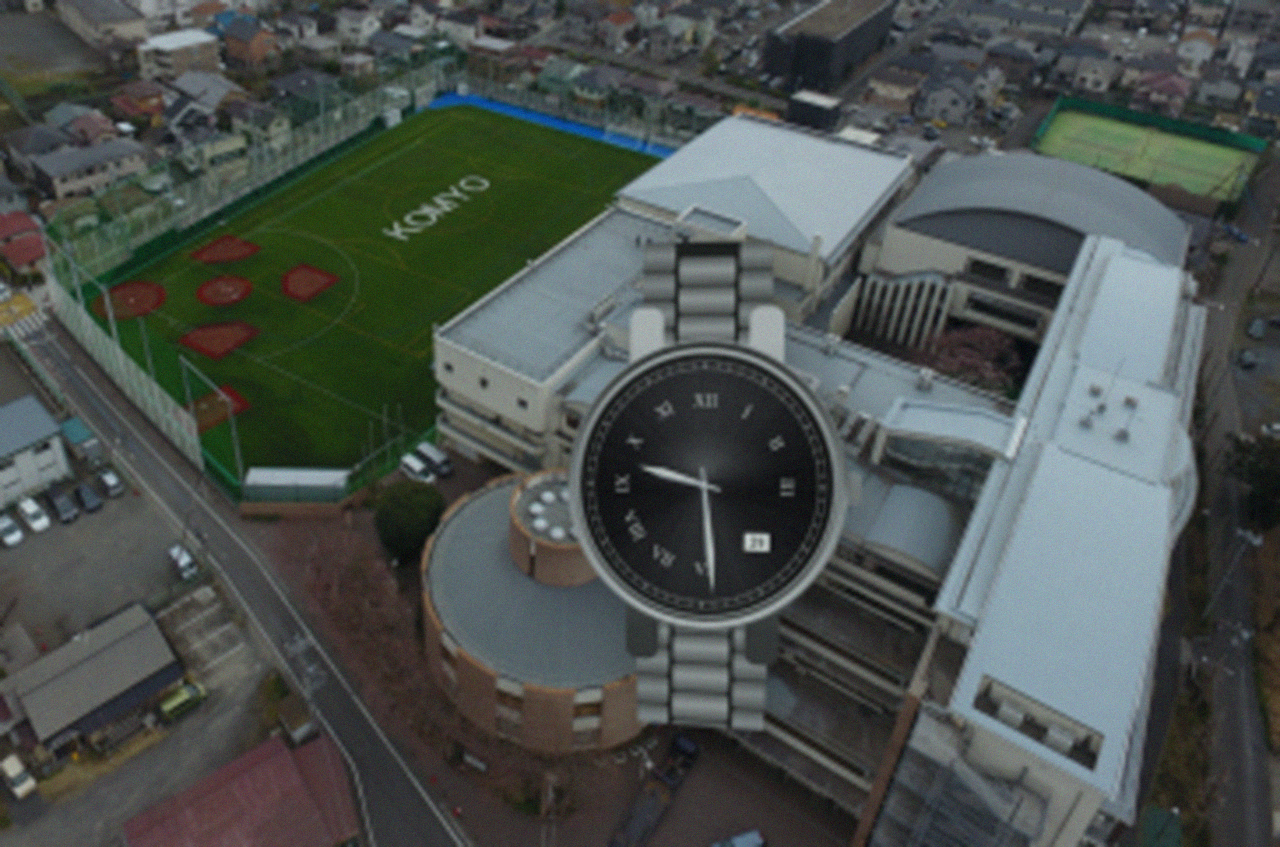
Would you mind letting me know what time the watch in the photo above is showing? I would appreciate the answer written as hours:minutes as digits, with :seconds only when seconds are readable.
9:29
